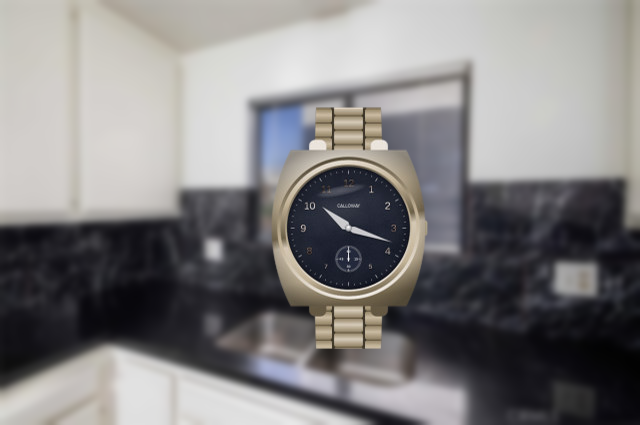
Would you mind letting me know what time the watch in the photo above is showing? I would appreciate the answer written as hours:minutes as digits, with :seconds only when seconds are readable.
10:18
